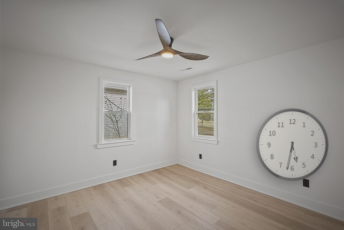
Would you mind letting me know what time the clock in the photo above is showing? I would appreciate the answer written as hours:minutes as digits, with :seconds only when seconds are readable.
5:32
